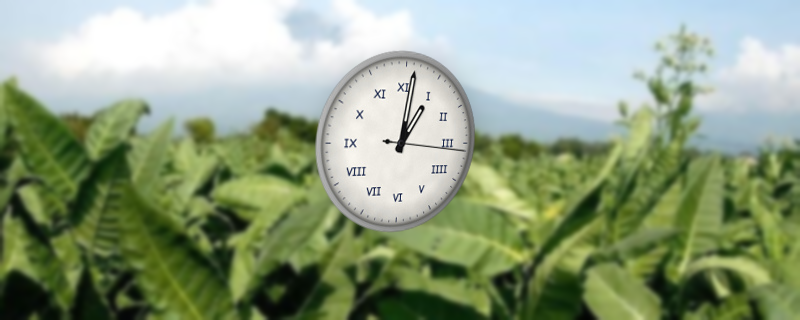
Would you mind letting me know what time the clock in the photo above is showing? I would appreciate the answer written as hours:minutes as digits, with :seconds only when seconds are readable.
1:01:16
